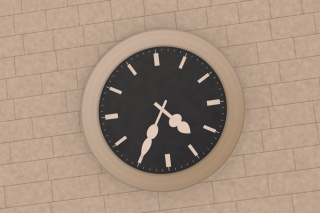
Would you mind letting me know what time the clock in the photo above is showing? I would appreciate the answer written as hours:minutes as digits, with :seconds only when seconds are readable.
4:35
